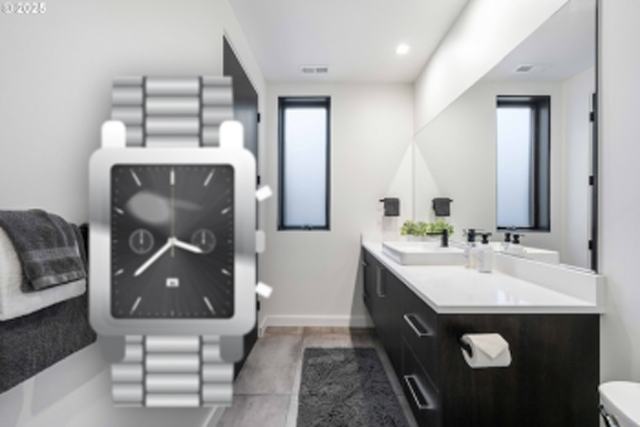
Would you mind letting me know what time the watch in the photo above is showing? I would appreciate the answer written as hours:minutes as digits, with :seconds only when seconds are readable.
3:38
